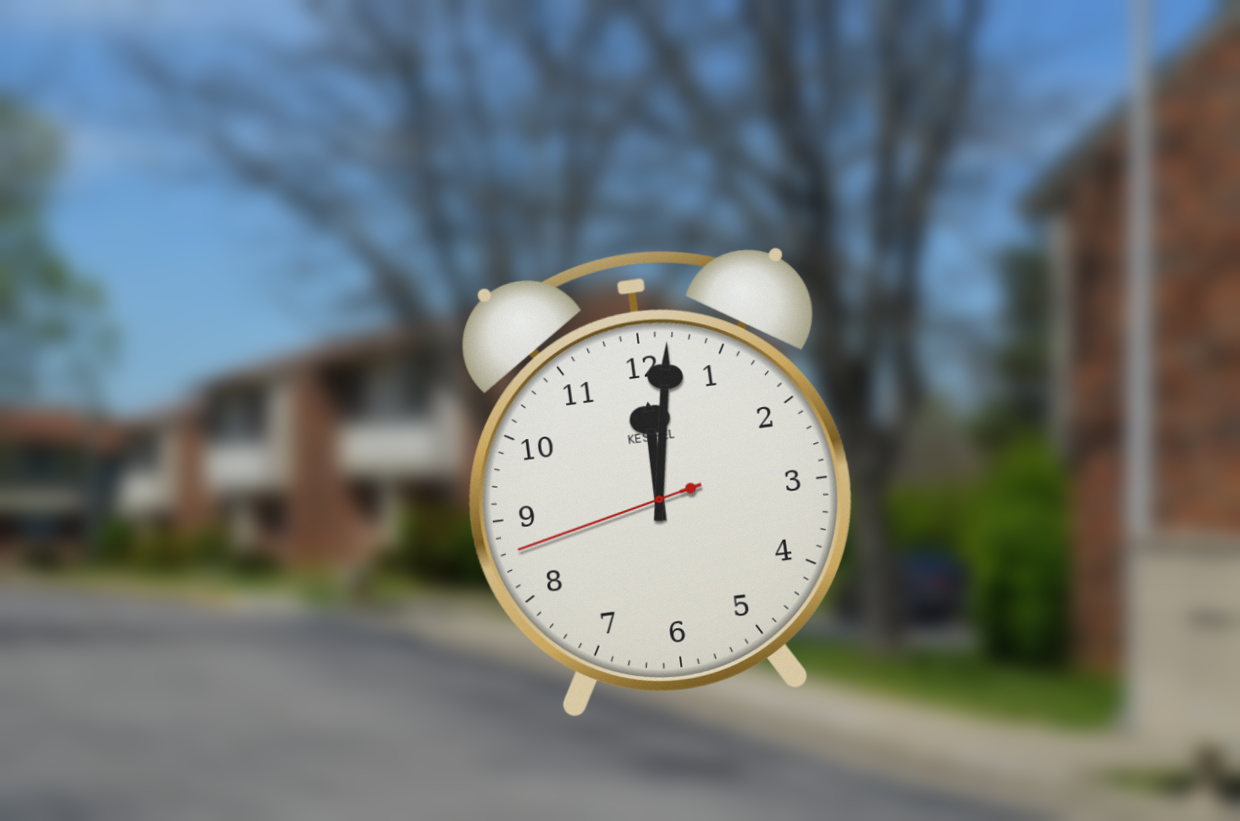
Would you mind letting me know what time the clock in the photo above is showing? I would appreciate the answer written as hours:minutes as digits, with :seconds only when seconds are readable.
12:01:43
